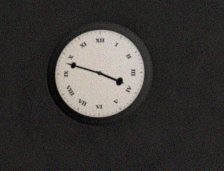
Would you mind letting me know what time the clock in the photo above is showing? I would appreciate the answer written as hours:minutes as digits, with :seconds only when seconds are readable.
3:48
